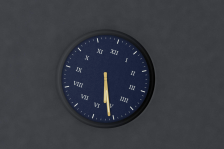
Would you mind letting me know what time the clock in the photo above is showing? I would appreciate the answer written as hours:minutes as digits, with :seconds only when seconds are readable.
5:26
